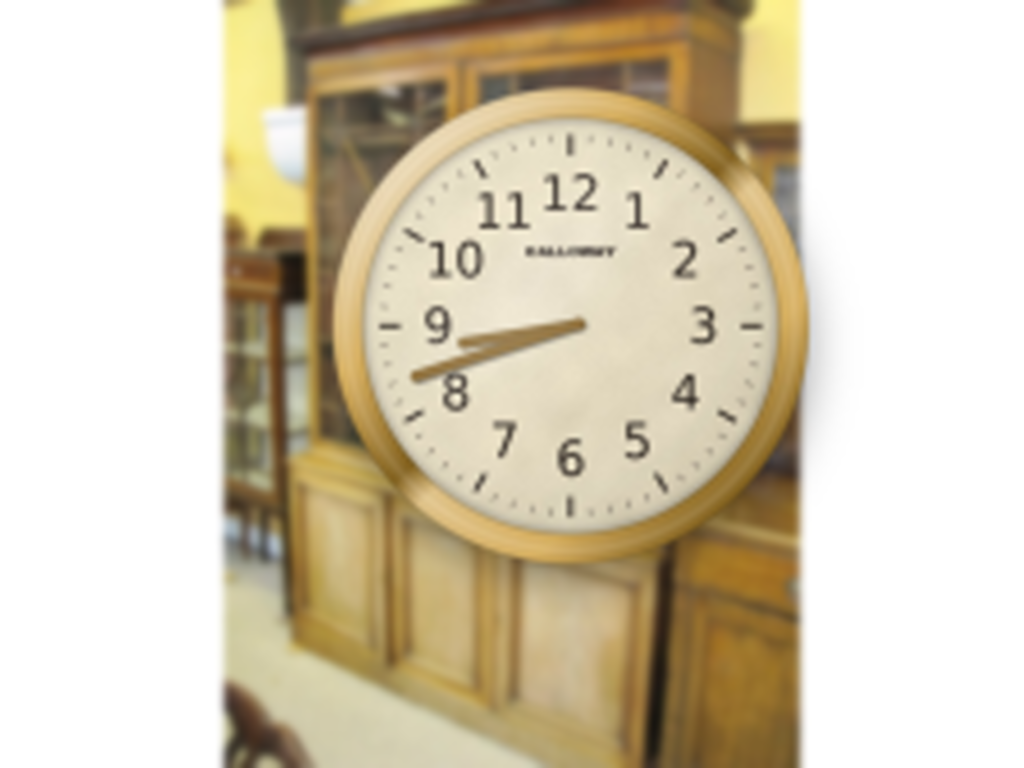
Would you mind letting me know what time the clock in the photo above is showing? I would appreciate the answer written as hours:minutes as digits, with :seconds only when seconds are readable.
8:42
